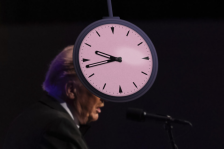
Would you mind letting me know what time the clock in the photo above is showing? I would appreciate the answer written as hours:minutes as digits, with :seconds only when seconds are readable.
9:43
